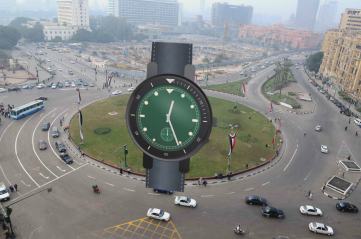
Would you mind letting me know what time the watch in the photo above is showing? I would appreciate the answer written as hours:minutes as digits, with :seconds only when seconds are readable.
12:26
